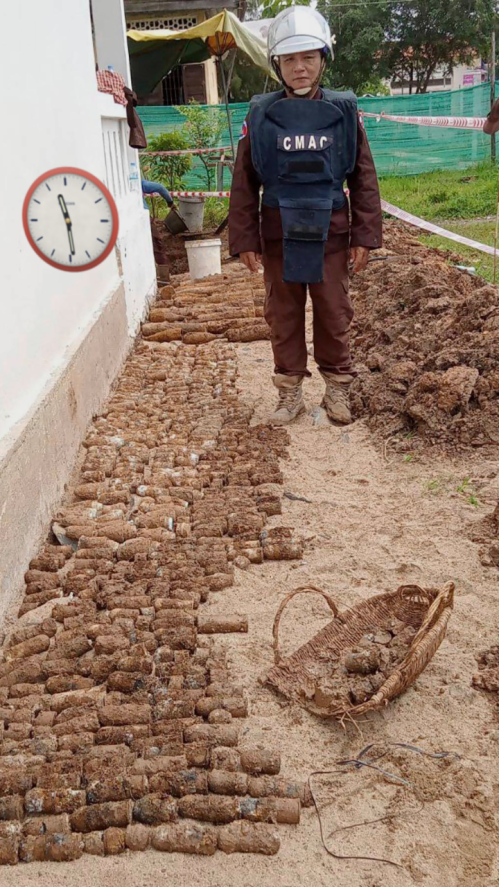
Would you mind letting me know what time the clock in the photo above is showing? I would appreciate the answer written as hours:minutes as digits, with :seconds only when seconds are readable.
11:29
